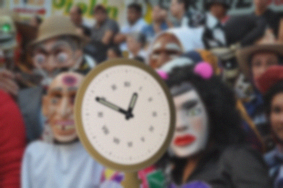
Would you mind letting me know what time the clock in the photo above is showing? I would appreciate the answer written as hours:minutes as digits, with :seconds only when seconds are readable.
12:49
